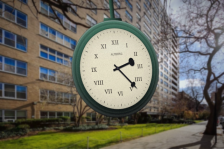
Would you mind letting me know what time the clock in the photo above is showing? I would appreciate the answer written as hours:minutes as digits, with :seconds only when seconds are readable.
2:23
